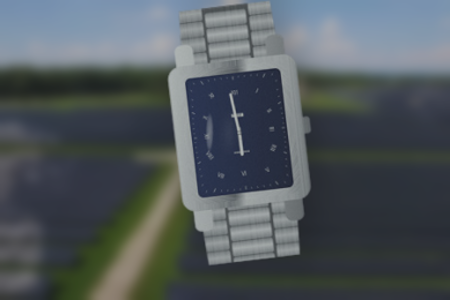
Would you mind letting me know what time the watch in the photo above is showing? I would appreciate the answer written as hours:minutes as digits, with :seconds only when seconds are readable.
5:59
